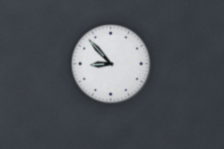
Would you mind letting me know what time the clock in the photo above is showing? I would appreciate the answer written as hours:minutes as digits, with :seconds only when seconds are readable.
8:53
